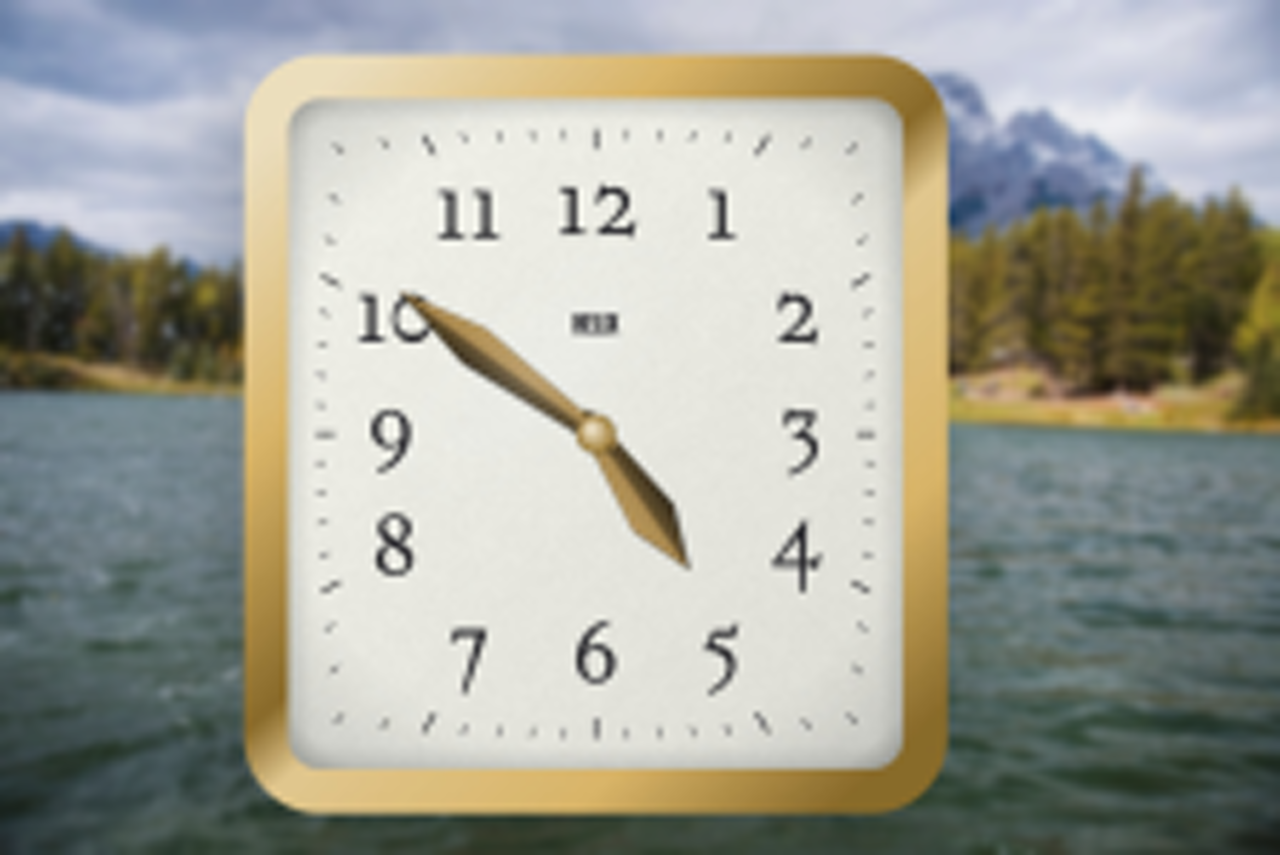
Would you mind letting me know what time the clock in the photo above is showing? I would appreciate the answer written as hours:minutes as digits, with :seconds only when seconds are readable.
4:51
